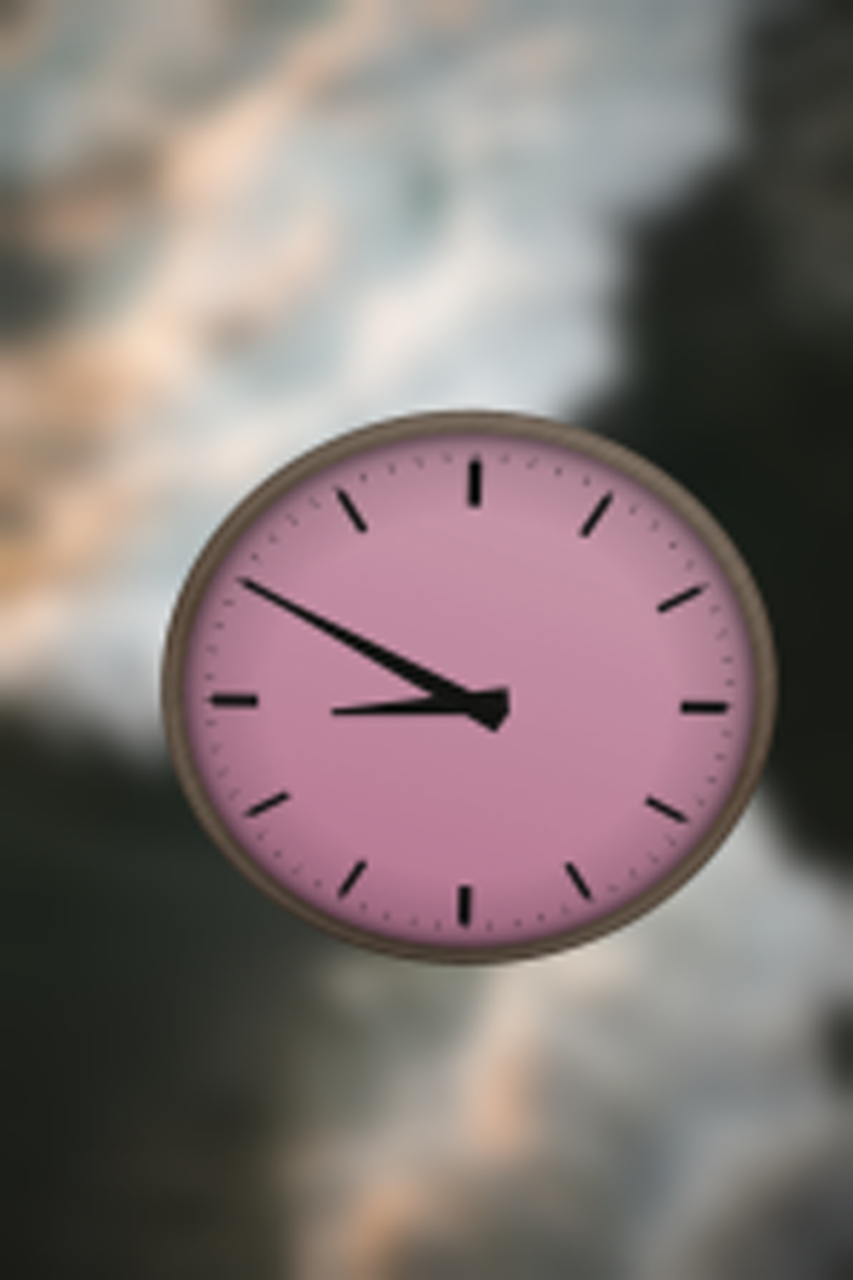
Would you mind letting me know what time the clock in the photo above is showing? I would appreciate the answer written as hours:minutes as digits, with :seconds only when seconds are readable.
8:50
